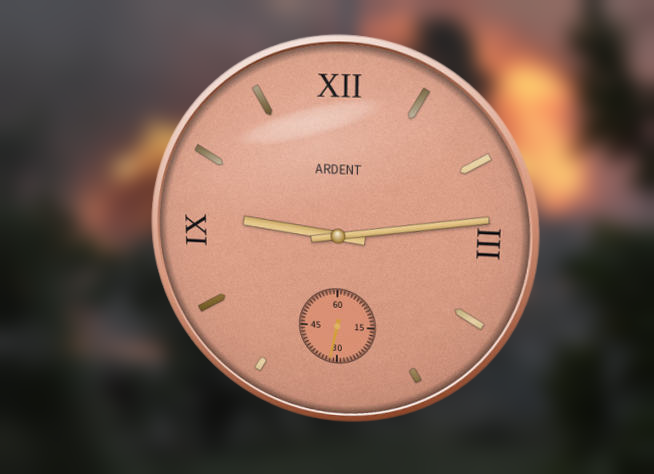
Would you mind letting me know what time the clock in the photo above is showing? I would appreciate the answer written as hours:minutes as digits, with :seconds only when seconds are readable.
9:13:32
